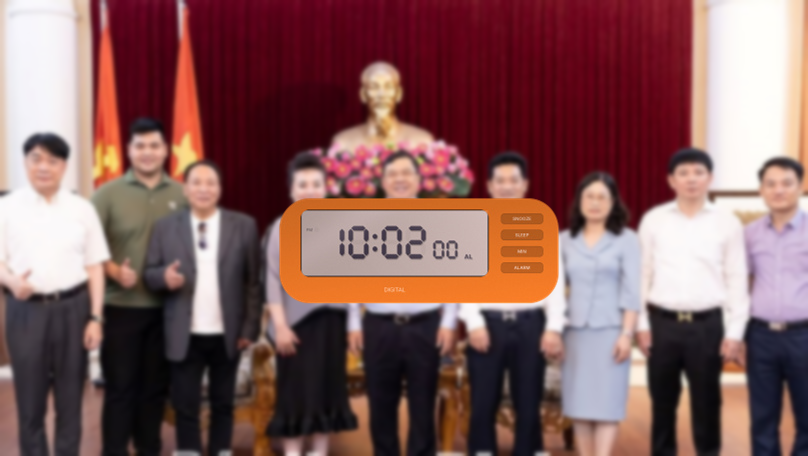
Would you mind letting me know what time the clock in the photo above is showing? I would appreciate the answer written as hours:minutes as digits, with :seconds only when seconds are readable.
10:02:00
